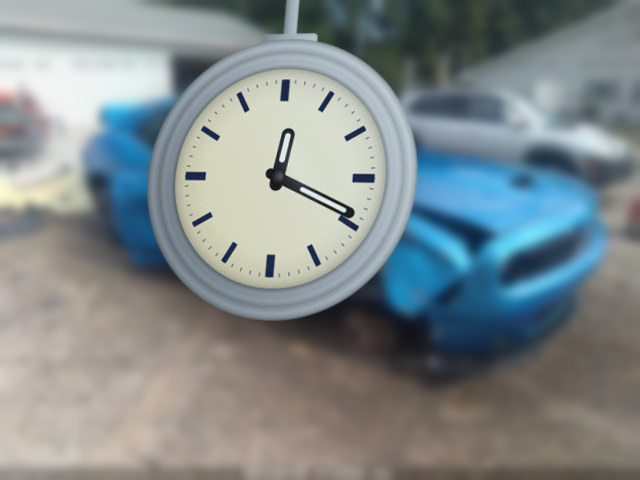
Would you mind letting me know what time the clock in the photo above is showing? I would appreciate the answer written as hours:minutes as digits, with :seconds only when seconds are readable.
12:19
